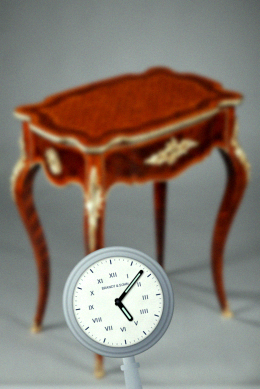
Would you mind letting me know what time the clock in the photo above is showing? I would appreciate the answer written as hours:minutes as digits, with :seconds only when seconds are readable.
5:08
